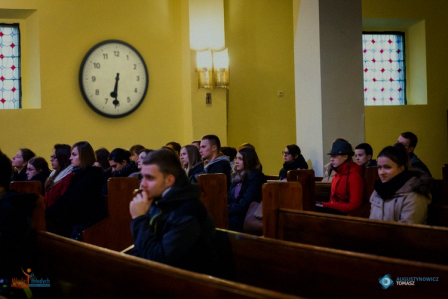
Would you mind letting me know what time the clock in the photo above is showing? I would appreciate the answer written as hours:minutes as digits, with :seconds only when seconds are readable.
6:31
